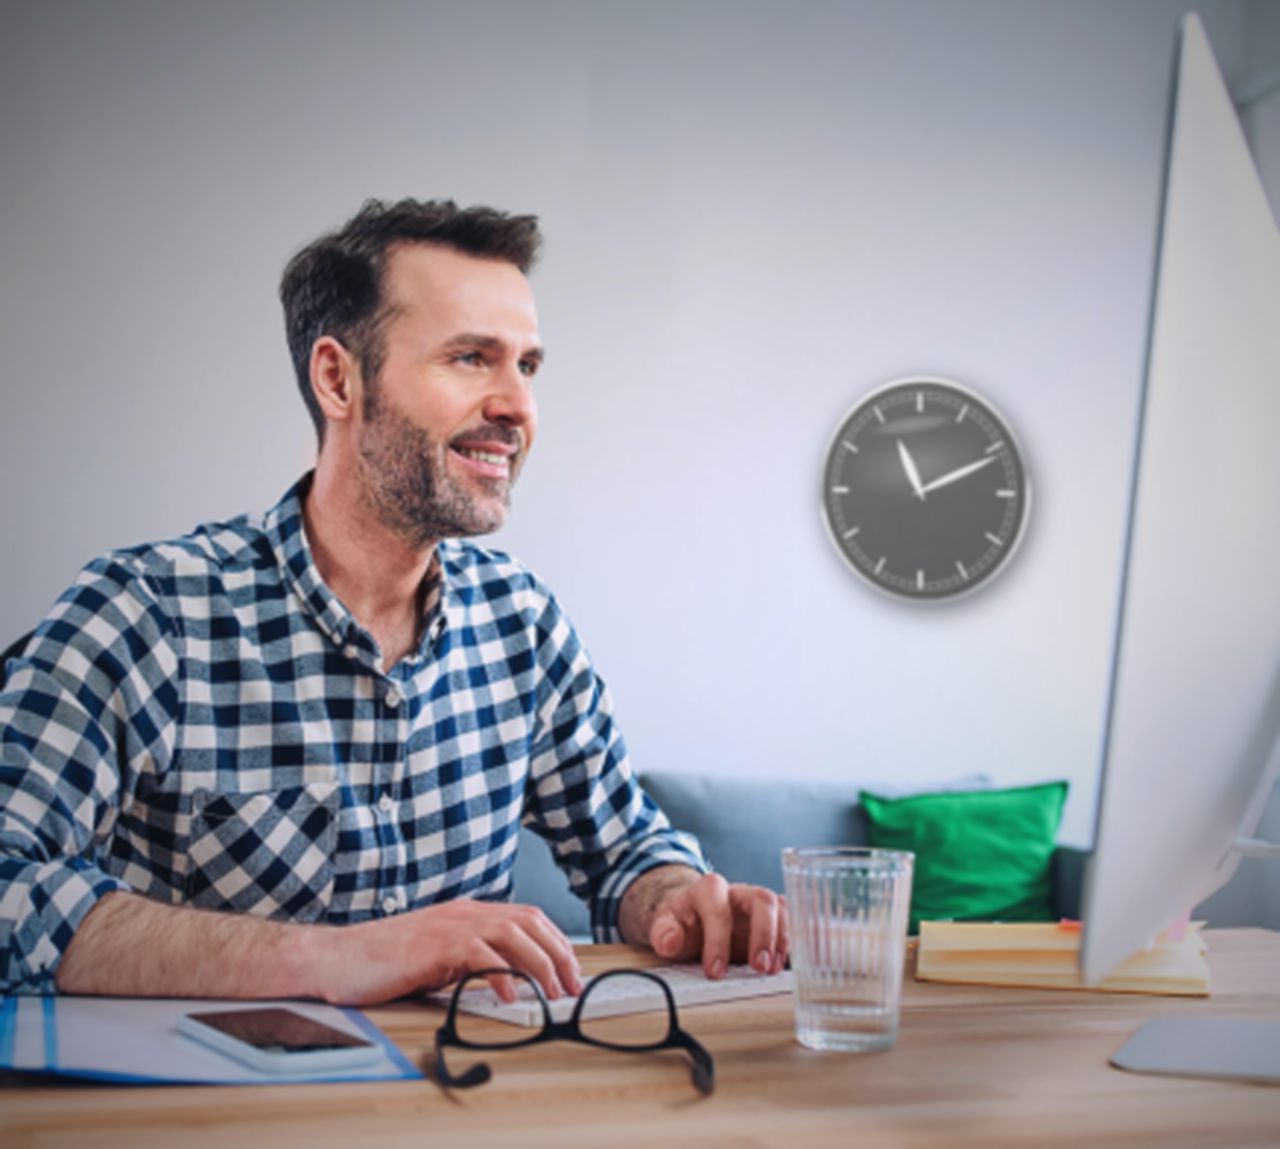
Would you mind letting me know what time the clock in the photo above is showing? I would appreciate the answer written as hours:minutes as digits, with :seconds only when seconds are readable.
11:11
